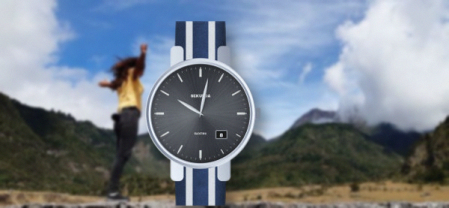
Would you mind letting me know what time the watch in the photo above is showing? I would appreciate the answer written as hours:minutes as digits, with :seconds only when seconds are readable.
10:02
